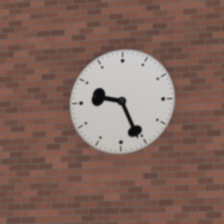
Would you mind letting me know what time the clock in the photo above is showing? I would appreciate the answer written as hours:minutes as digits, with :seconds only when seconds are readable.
9:26
